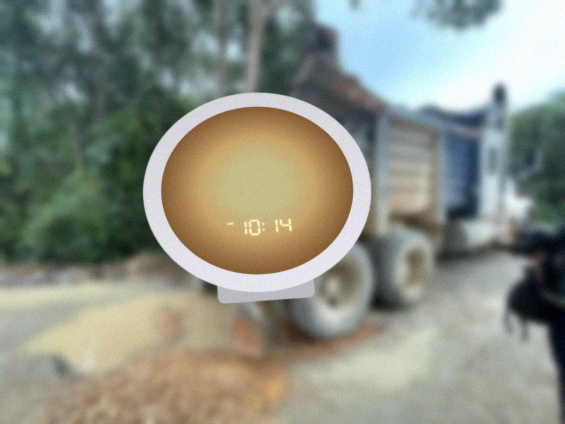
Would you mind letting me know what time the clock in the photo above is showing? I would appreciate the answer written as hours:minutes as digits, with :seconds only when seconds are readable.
10:14
